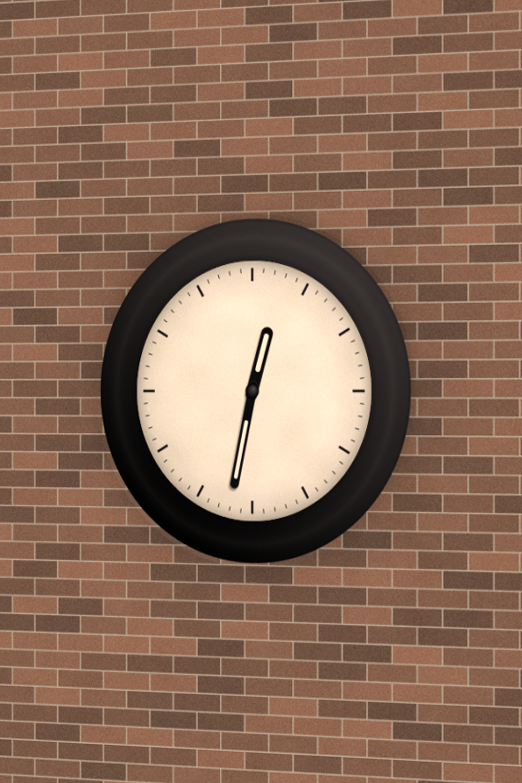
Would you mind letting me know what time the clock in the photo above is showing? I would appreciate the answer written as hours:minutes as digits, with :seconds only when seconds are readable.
12:32
